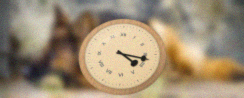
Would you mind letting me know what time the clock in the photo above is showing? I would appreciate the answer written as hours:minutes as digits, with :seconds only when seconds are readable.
4:17
